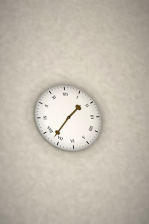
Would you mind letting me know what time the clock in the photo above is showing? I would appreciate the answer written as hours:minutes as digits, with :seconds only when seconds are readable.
1:37
